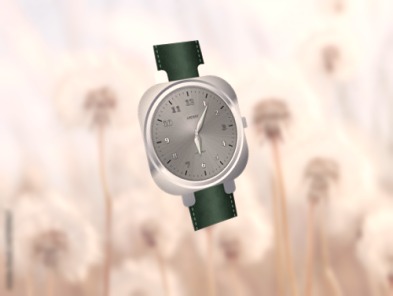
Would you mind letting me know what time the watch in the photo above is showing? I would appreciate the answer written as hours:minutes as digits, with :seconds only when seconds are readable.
6:06
